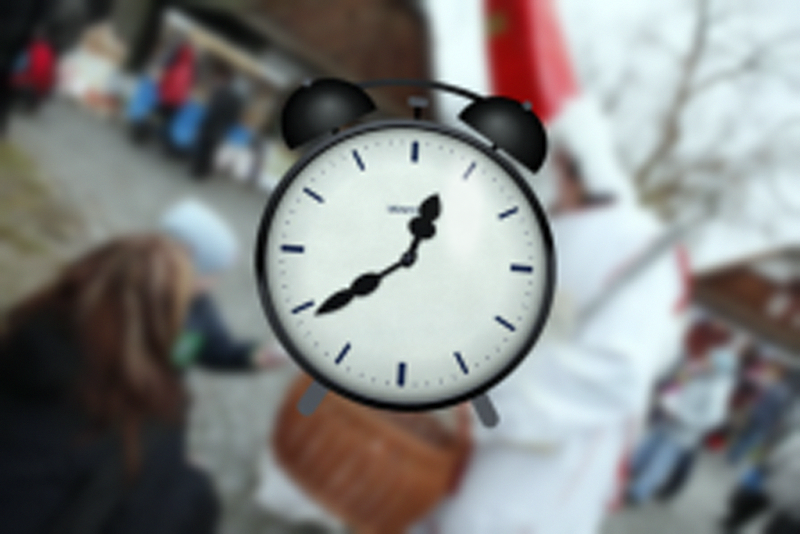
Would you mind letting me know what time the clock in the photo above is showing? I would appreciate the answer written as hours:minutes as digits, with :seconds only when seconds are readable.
12:39
